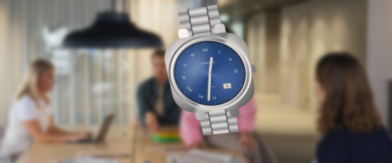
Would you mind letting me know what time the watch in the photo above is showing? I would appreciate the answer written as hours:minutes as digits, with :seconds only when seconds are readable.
12:32
